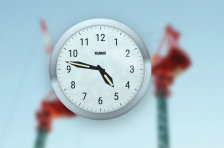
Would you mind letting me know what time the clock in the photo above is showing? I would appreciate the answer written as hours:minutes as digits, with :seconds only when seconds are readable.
4:47
